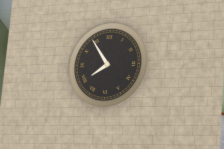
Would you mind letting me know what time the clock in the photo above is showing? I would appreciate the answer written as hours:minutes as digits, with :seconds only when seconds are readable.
7:54
